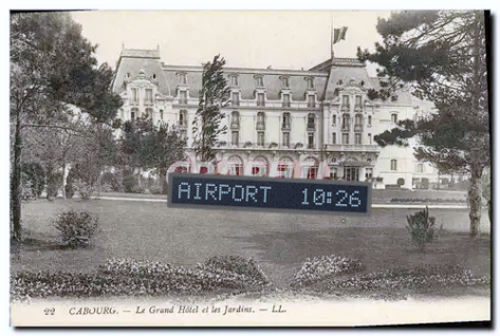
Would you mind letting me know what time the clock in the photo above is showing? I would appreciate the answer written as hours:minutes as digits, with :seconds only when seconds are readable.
10:26
